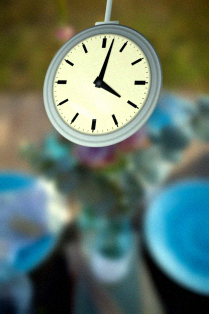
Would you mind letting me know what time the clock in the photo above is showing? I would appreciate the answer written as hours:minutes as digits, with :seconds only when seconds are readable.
4:02
